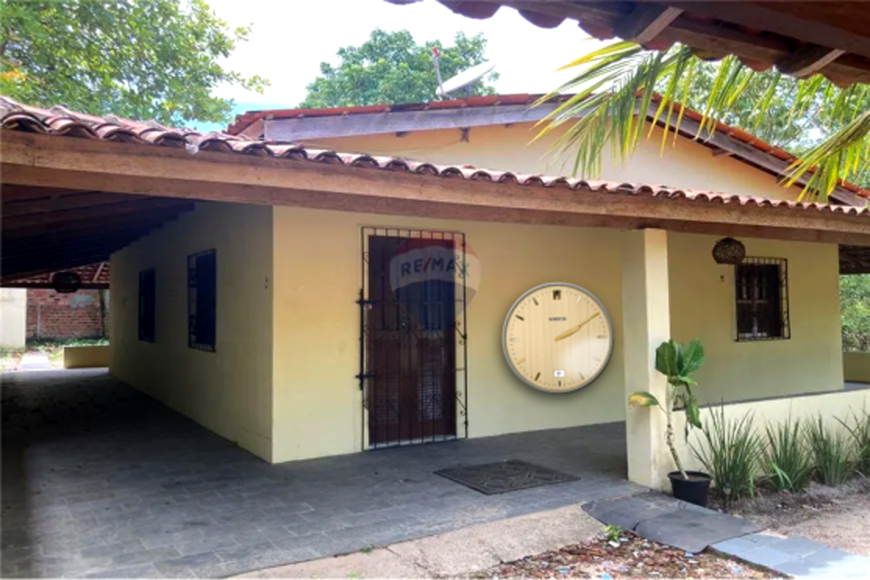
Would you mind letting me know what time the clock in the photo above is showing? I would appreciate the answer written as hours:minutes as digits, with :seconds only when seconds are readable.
2:10
